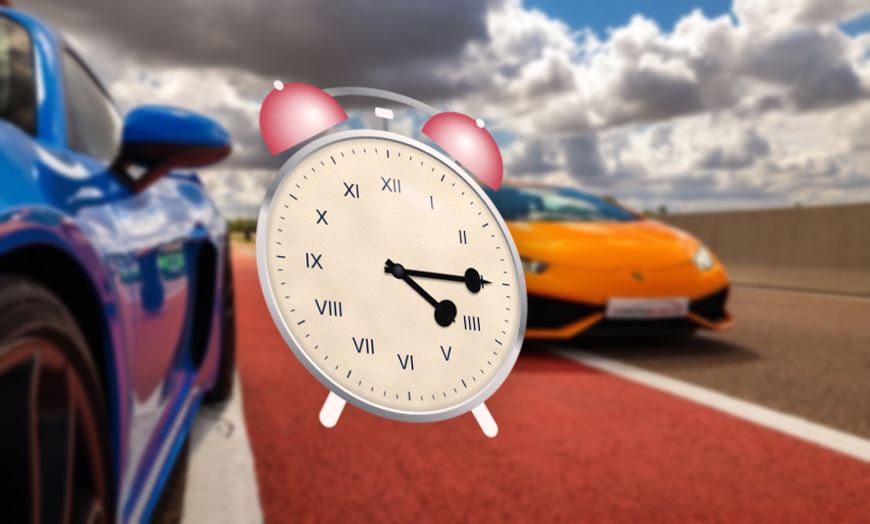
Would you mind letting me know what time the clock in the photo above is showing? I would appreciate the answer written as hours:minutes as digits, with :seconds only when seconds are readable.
4:15
